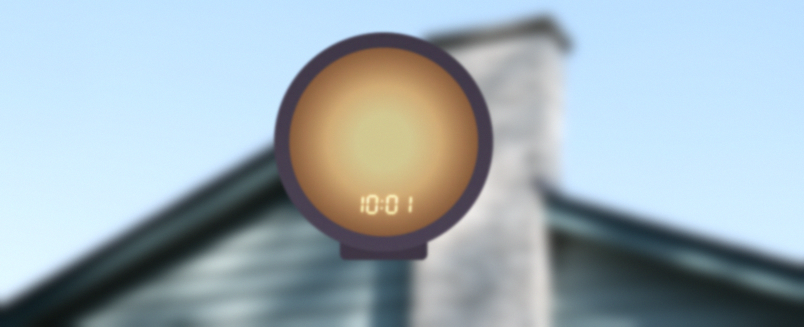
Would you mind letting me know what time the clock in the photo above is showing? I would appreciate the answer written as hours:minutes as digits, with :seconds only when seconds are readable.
10:01
